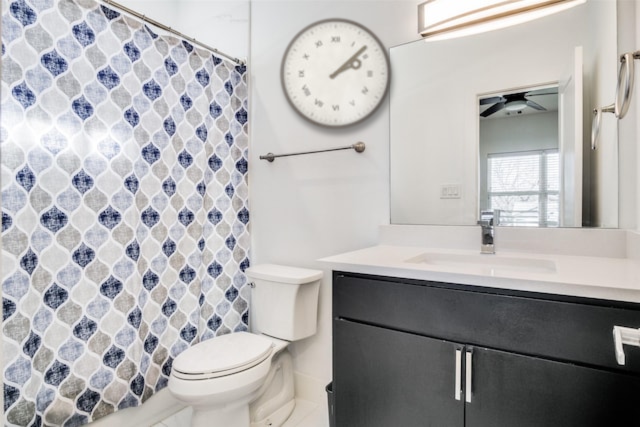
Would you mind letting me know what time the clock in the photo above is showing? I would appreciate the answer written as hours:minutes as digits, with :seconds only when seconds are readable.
2:08
